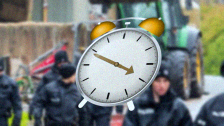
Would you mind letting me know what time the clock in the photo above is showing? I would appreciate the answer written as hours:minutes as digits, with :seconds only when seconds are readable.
3:49
